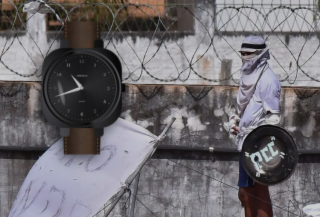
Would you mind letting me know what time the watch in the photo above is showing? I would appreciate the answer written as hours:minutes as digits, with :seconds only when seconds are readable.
10:42
